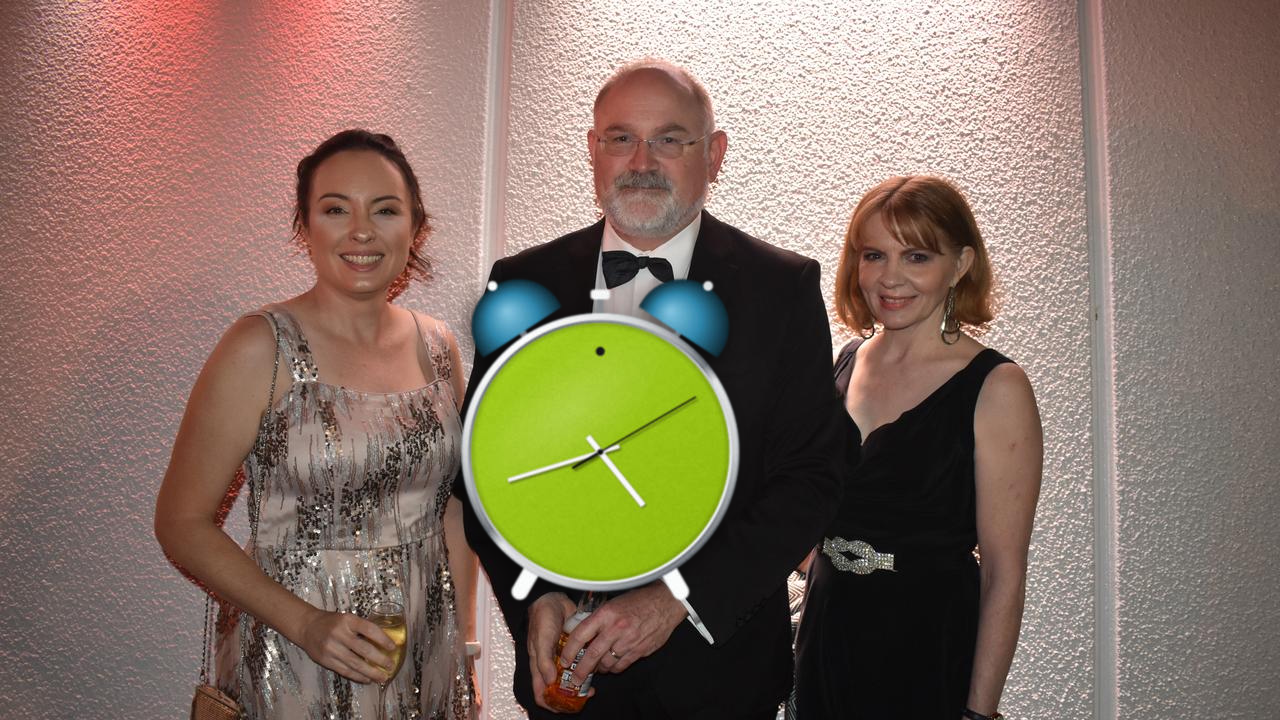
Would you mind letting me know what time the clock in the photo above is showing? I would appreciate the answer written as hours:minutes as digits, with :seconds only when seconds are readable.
4:42:10
